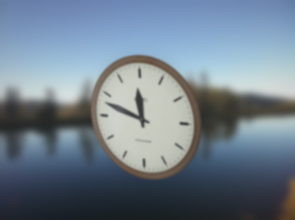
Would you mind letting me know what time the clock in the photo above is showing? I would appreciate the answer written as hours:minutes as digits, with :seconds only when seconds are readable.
11:48
